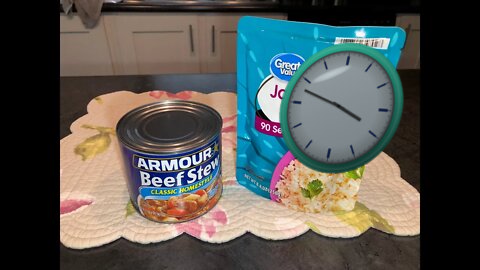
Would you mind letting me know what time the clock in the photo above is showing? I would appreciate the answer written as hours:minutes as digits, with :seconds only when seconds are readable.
3:48
